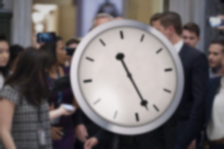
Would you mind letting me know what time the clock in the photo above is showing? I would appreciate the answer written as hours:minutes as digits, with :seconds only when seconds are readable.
11:27
